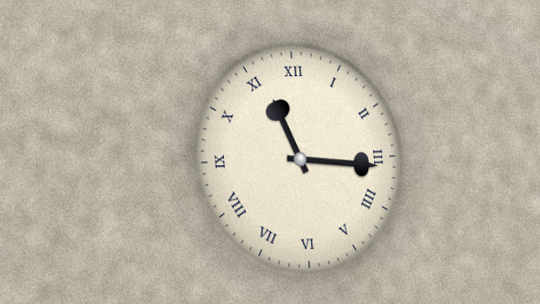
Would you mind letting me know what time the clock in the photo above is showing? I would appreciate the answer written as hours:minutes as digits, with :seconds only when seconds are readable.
11:16
